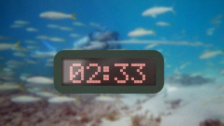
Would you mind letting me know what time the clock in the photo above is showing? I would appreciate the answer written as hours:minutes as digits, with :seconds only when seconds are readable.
2:33
